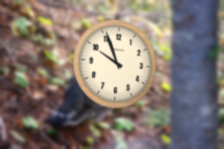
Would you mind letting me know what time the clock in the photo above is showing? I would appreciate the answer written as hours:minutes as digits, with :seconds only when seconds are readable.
9:56
